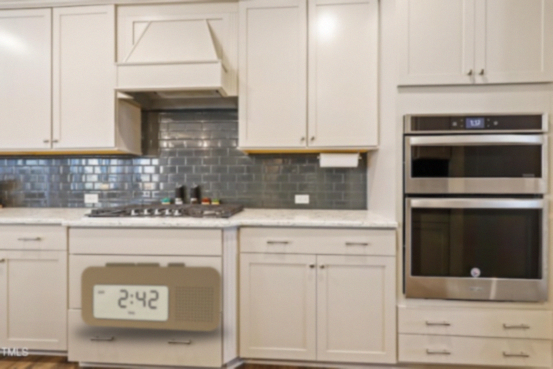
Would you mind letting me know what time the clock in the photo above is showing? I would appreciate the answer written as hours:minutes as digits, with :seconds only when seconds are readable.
2:42
